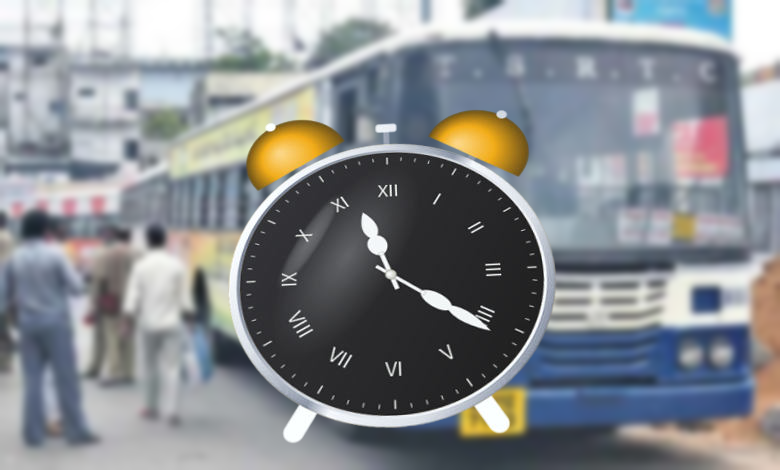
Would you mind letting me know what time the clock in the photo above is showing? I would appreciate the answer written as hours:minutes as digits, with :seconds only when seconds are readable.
11:21
